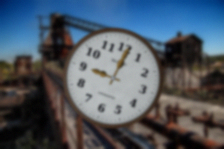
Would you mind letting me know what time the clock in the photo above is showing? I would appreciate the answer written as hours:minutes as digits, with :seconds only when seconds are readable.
9:01
